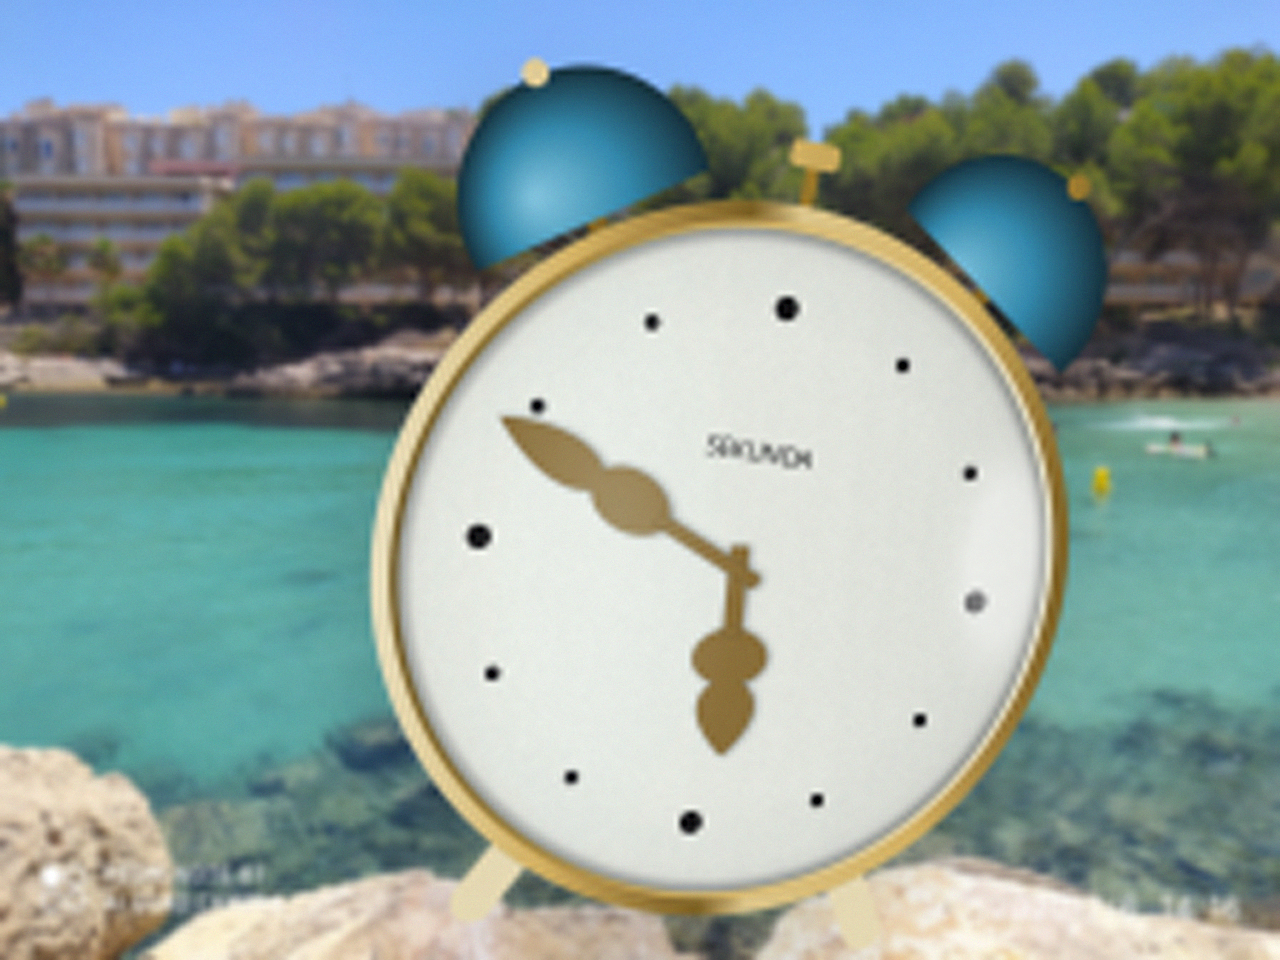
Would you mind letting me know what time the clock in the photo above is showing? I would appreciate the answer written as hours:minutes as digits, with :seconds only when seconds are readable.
5:49
